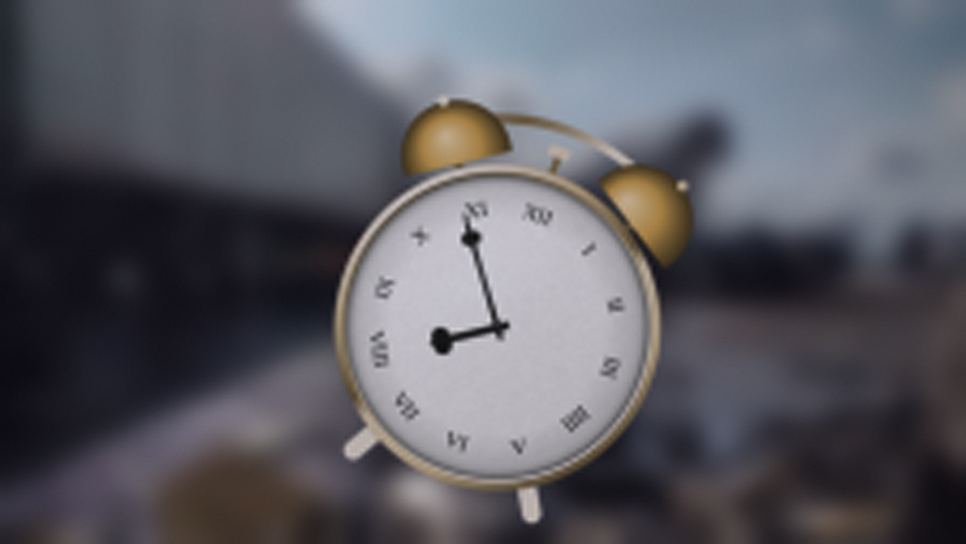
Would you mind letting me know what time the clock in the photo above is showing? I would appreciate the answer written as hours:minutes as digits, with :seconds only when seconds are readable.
7:54
